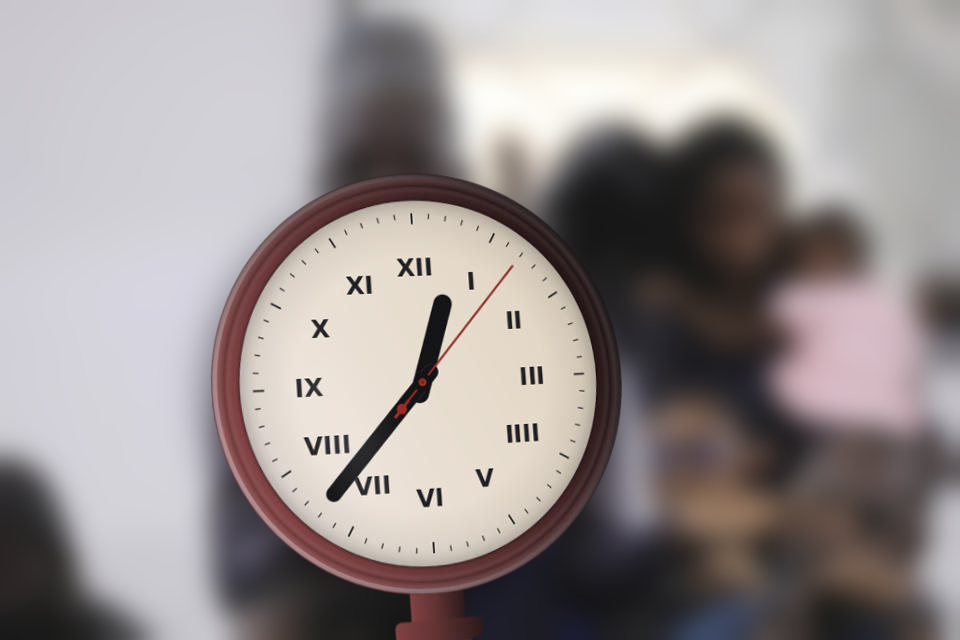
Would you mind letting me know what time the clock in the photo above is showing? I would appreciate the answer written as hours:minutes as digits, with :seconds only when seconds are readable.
12:37:07
